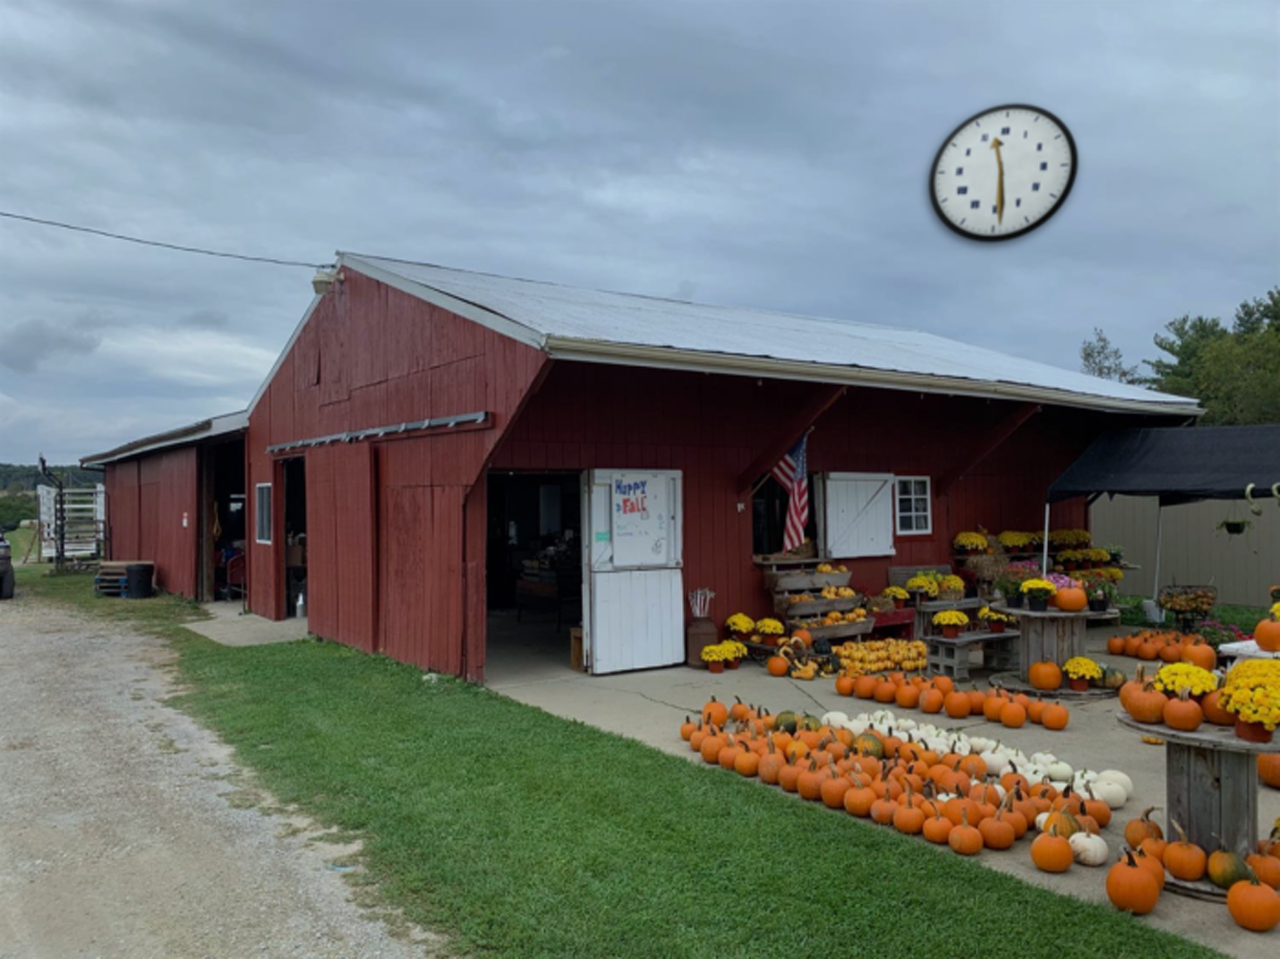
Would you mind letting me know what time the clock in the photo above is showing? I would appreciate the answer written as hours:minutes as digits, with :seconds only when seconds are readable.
11:29
